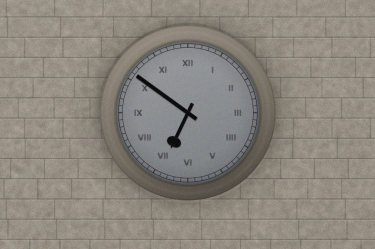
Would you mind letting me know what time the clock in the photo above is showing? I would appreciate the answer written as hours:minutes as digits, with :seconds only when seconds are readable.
6:51
